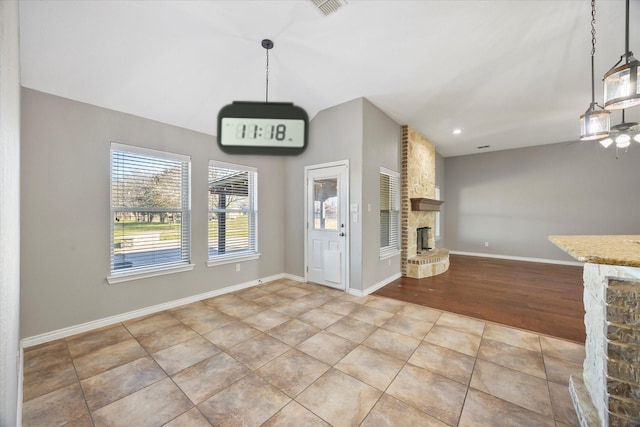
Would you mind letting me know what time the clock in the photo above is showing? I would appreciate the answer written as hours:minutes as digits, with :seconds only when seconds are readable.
11:18
